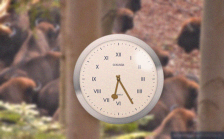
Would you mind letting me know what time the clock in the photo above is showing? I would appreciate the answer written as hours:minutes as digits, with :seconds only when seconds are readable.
6:25
